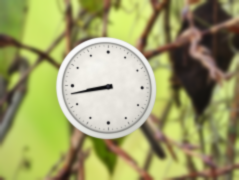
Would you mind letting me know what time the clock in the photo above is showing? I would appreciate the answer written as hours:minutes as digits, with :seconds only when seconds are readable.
8:43
